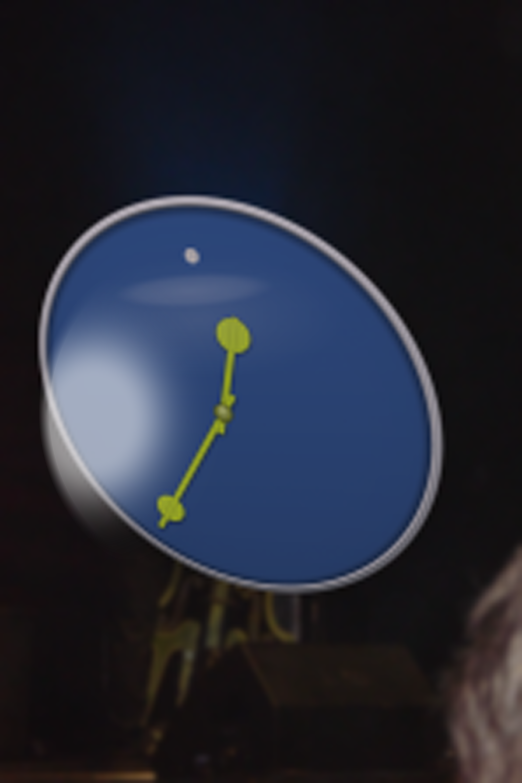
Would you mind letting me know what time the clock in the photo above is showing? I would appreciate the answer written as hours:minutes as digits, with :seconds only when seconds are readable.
12:36
